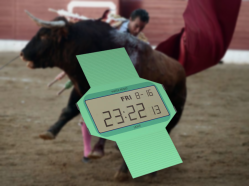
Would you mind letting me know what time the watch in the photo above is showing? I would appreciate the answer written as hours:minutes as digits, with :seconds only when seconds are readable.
23:22:13
